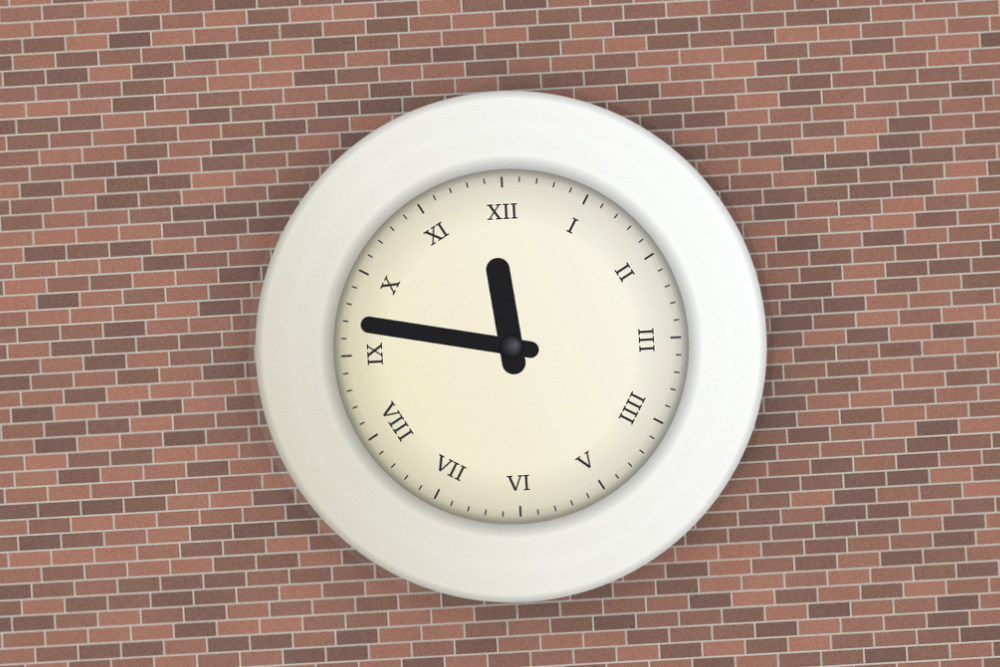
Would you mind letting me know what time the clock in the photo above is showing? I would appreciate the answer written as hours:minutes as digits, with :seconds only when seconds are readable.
11:47
